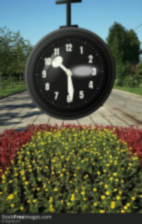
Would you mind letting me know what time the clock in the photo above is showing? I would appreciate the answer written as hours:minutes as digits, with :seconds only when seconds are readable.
10:29
